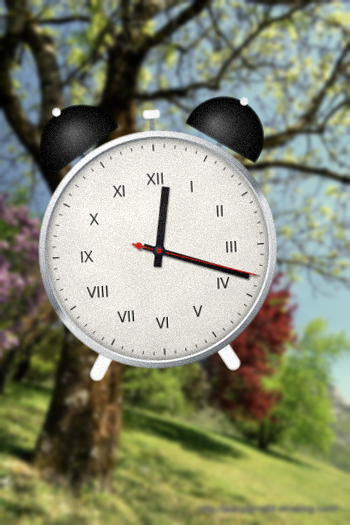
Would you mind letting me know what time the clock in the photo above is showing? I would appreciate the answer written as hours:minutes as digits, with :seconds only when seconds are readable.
12:18:18
